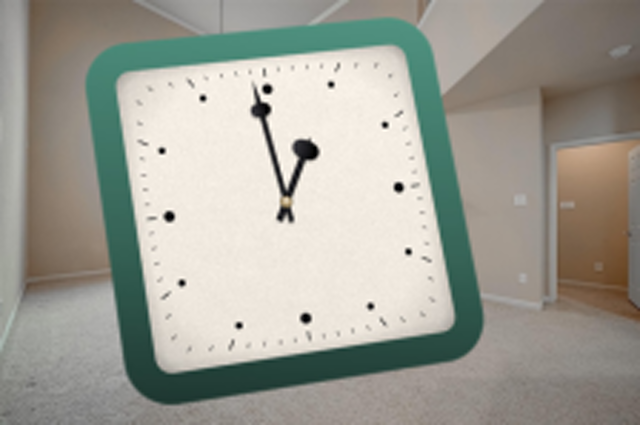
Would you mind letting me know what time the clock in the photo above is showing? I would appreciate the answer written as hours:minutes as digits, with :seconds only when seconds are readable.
12:59
